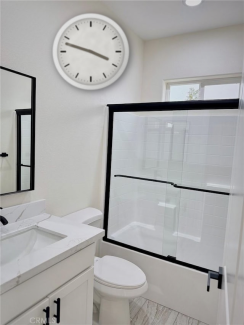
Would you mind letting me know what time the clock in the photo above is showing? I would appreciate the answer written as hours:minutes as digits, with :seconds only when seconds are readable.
3:48
